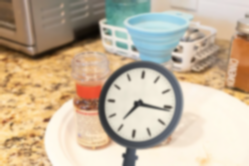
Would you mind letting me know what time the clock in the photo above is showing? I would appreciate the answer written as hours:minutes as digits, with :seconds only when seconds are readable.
7:16
